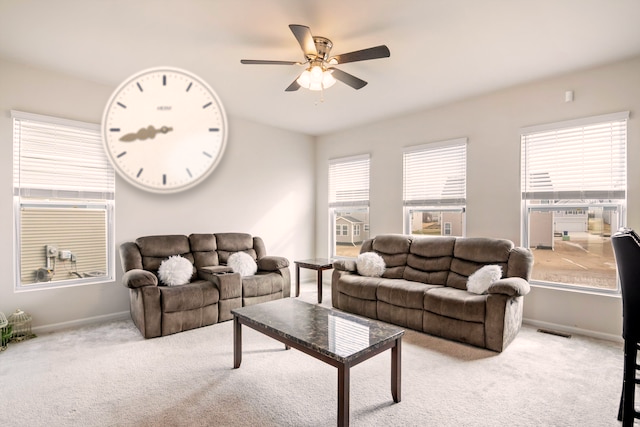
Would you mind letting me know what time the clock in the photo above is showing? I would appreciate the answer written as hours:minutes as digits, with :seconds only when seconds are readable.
8:43
